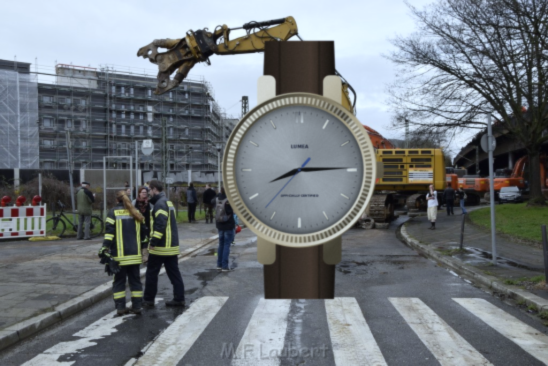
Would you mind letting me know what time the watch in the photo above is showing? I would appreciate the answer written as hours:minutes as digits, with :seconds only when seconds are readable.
8:14:37
